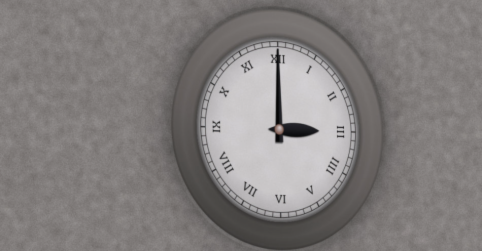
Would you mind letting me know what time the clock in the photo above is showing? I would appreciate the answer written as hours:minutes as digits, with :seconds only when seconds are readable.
3:00
